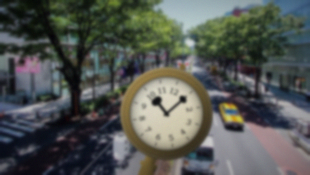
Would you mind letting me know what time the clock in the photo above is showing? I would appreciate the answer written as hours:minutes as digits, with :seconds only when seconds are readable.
10:05
